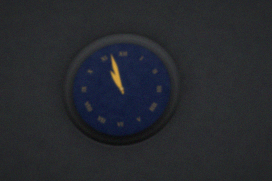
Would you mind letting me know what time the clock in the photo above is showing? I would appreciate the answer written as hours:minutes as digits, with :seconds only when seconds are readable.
10:57
